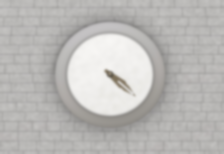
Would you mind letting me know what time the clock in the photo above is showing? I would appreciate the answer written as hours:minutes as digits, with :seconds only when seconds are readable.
4:22
